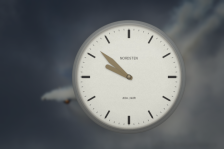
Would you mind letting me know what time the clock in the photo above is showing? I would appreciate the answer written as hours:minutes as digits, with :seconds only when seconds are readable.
9:52
